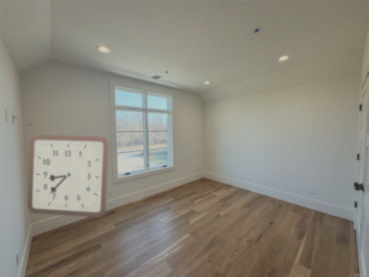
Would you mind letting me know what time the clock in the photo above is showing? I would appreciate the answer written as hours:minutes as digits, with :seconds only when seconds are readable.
8:37
